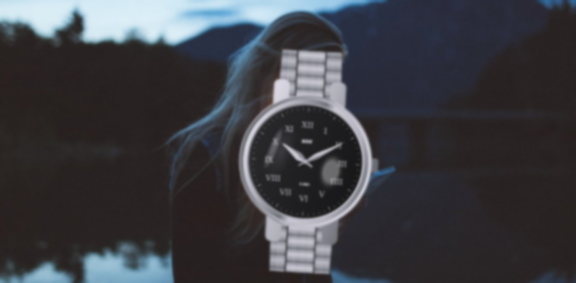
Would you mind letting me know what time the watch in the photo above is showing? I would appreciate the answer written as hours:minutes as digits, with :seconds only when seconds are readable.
10:10
